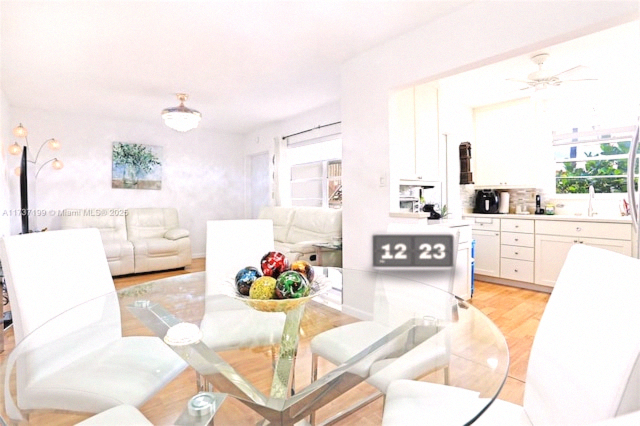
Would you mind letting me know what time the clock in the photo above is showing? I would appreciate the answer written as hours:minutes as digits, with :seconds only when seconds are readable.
12:23
